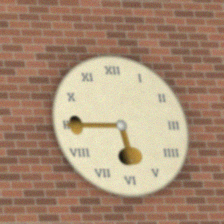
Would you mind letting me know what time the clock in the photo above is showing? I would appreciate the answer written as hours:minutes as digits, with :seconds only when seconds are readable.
5:45
